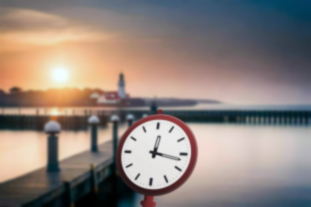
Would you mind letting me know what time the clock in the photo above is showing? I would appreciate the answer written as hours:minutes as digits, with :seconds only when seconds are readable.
12:17
